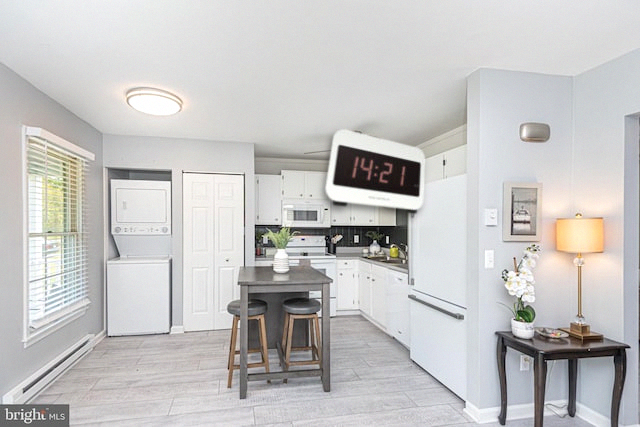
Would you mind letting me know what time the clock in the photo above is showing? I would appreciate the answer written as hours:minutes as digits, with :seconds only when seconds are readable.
14:21
